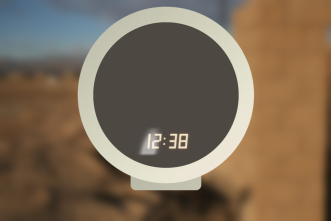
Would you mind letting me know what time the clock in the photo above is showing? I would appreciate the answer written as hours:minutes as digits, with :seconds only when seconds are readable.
12:38
